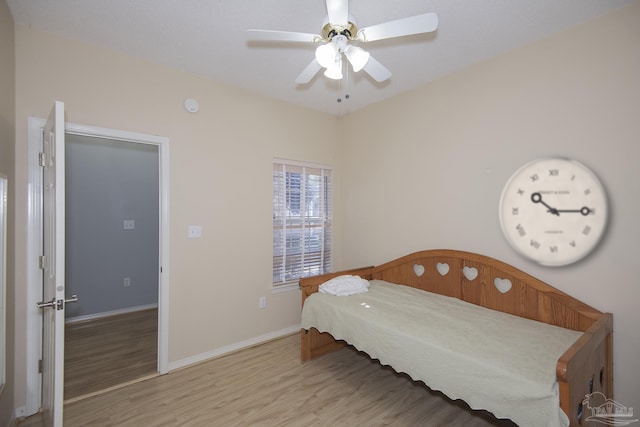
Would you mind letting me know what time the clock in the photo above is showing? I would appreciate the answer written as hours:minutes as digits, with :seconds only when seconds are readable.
10:15
